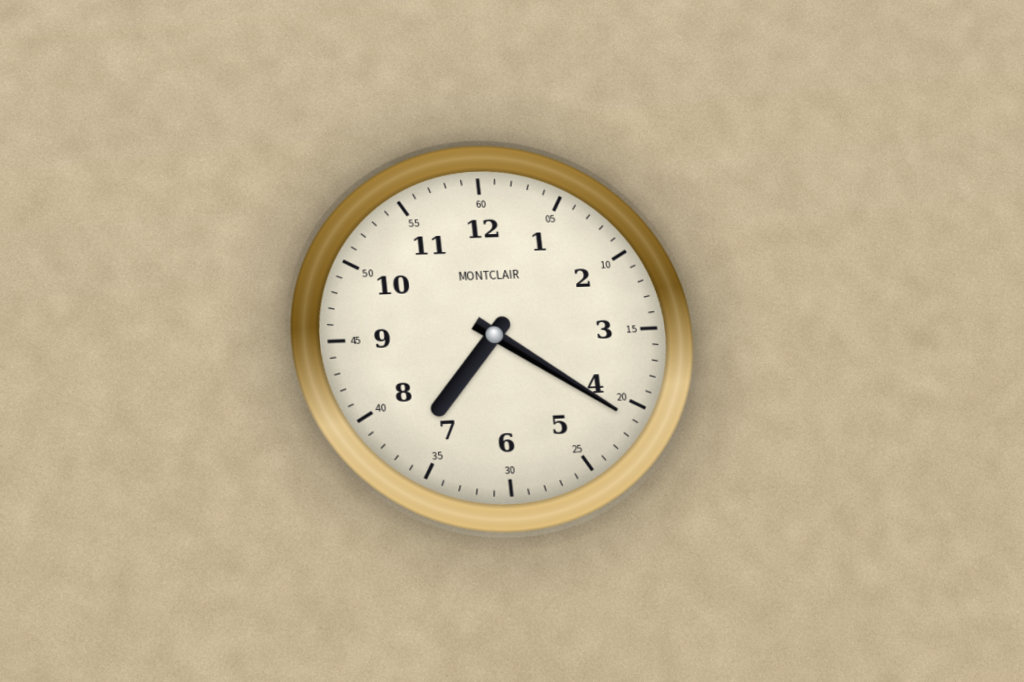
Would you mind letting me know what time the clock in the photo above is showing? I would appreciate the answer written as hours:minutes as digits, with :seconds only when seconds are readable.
7:21
